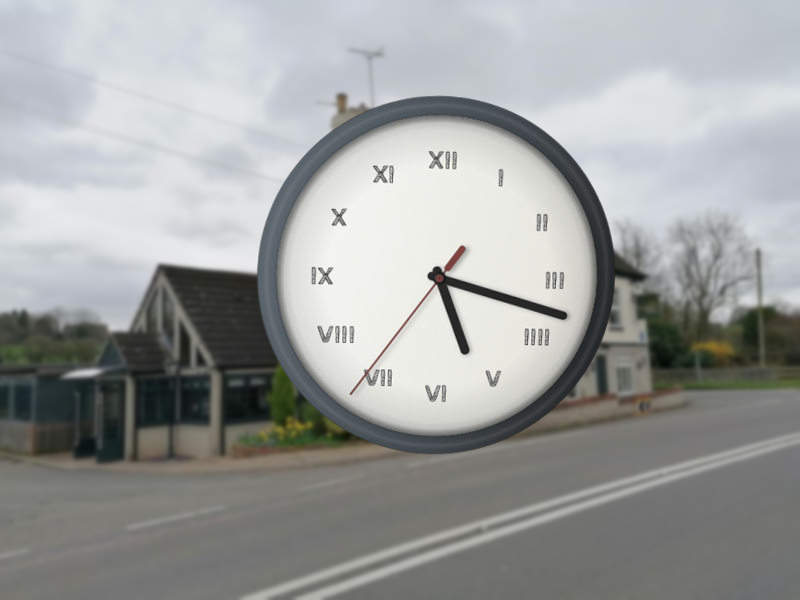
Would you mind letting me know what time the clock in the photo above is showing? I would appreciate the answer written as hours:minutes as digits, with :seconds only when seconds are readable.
5:17:36
